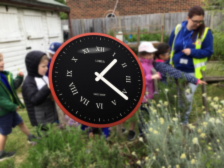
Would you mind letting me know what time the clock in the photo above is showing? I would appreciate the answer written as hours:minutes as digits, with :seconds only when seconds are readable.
1:21
